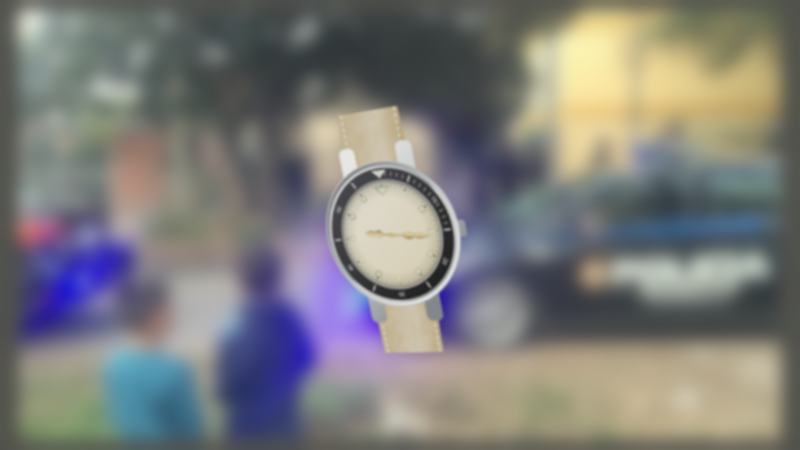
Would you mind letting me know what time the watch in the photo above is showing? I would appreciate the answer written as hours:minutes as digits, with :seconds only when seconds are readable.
9:16
